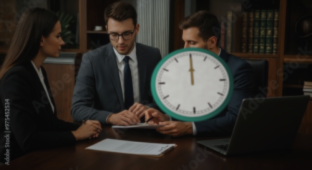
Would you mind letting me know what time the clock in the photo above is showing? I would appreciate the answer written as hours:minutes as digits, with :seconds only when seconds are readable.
12:00
